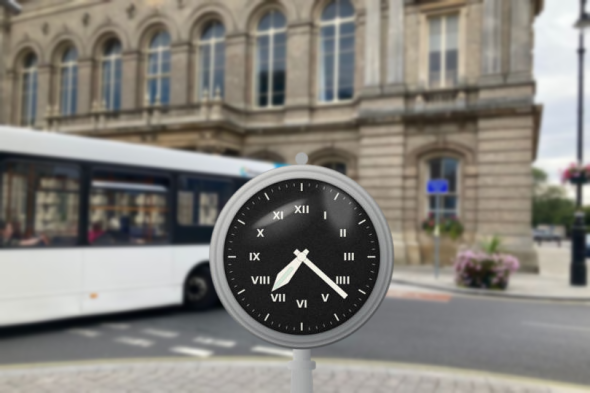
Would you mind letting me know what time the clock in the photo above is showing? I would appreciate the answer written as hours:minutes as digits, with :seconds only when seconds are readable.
7:22
